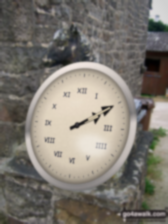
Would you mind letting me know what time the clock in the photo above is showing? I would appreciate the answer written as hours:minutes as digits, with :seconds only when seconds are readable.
2:10
